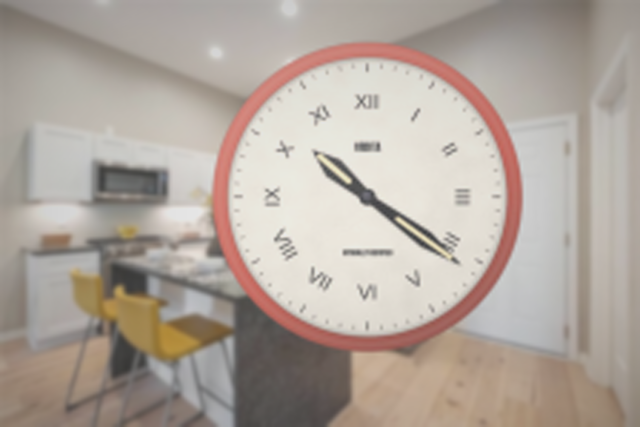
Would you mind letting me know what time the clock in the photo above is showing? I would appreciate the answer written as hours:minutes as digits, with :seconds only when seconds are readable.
10:21
